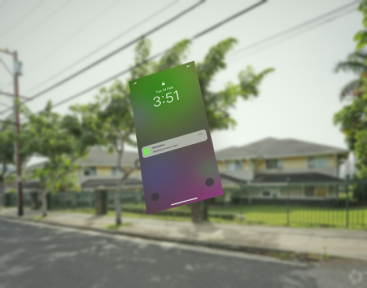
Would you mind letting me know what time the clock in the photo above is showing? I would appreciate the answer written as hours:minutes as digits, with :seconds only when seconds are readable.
3:51
